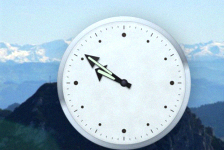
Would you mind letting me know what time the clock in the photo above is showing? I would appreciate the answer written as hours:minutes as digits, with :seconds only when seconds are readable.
9:51
